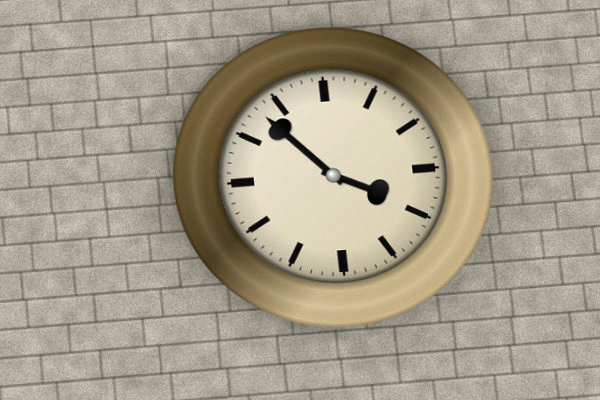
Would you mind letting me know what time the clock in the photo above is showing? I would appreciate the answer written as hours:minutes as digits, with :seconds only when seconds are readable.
3:53
